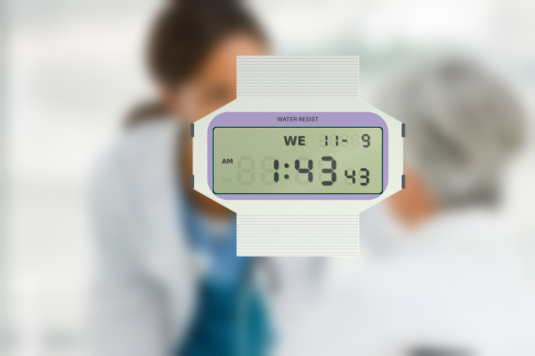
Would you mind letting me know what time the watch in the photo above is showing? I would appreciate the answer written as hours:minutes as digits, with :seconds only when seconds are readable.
1:43:43
